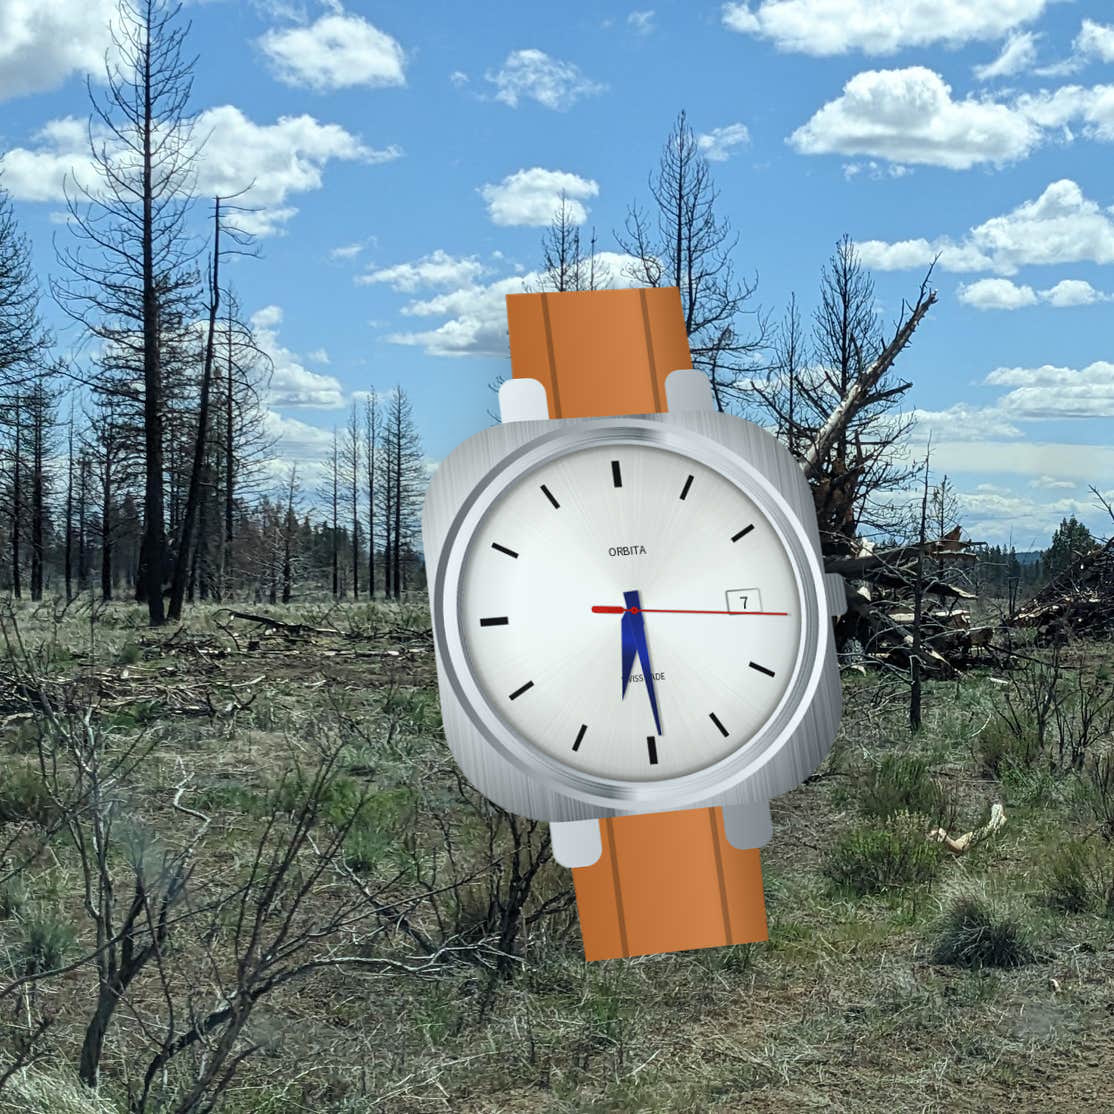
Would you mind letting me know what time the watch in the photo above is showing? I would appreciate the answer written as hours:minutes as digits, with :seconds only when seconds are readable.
6:29:16
